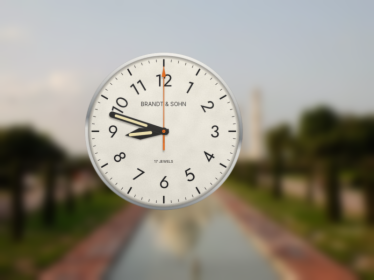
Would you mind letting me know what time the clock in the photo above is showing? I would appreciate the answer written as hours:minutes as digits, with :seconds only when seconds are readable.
8:48:00
